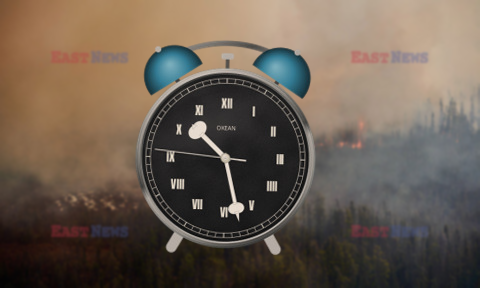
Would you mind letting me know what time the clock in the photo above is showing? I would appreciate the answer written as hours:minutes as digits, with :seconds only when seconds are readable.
10:27:46
